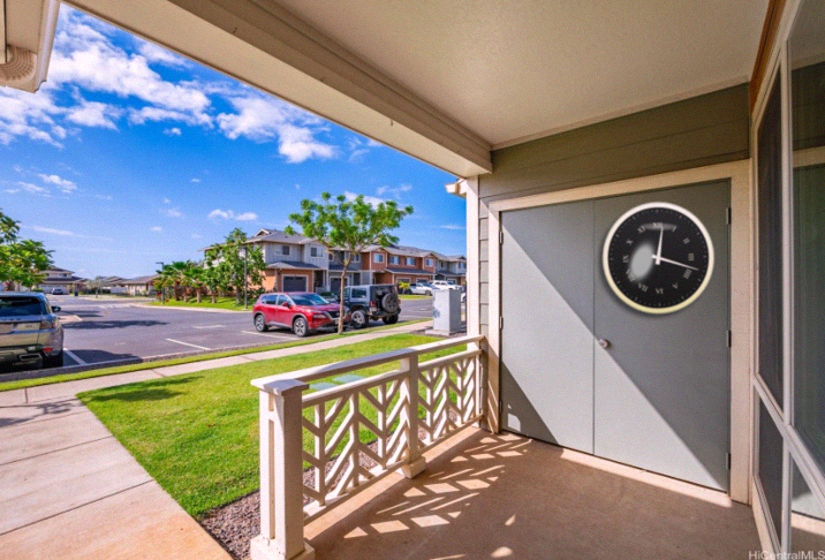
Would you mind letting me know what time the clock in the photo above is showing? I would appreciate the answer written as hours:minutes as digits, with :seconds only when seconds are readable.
12:18
